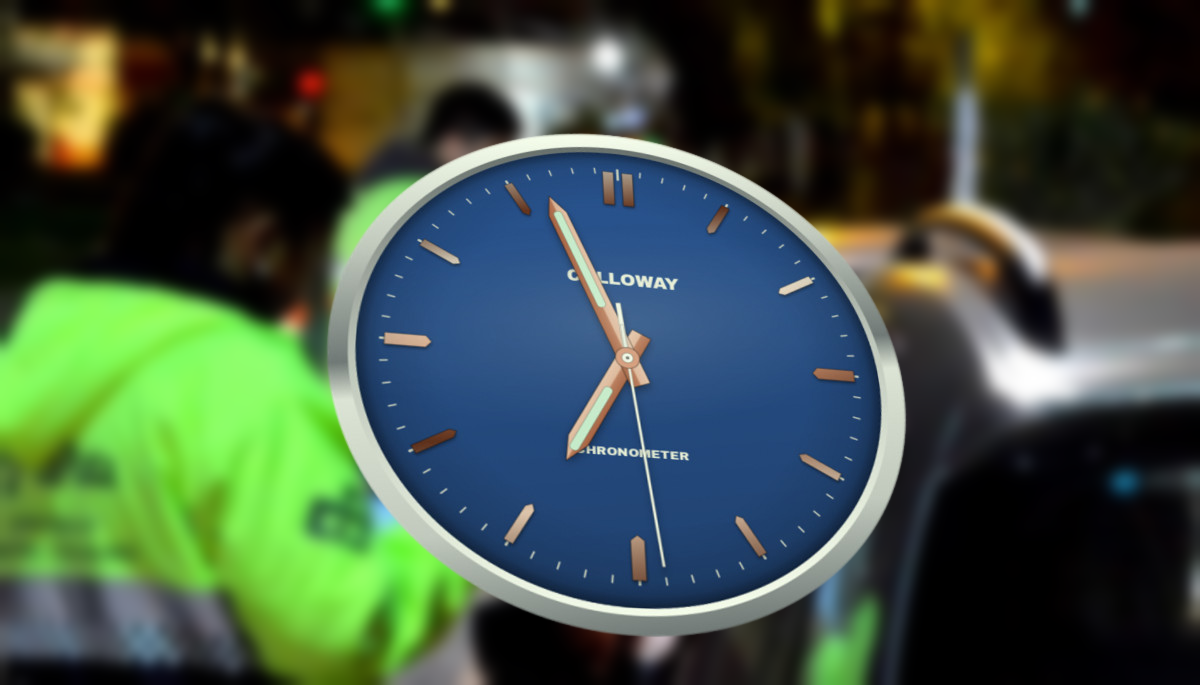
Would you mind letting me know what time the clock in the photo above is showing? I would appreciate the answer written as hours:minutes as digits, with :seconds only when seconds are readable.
6:56:29
